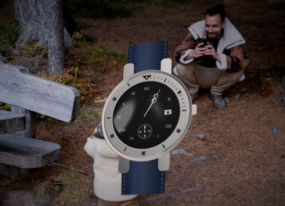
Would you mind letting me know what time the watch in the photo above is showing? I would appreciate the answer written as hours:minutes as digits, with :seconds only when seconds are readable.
1:05
